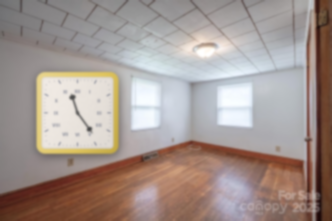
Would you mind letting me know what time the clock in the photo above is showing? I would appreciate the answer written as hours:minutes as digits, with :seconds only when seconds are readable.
11:24
